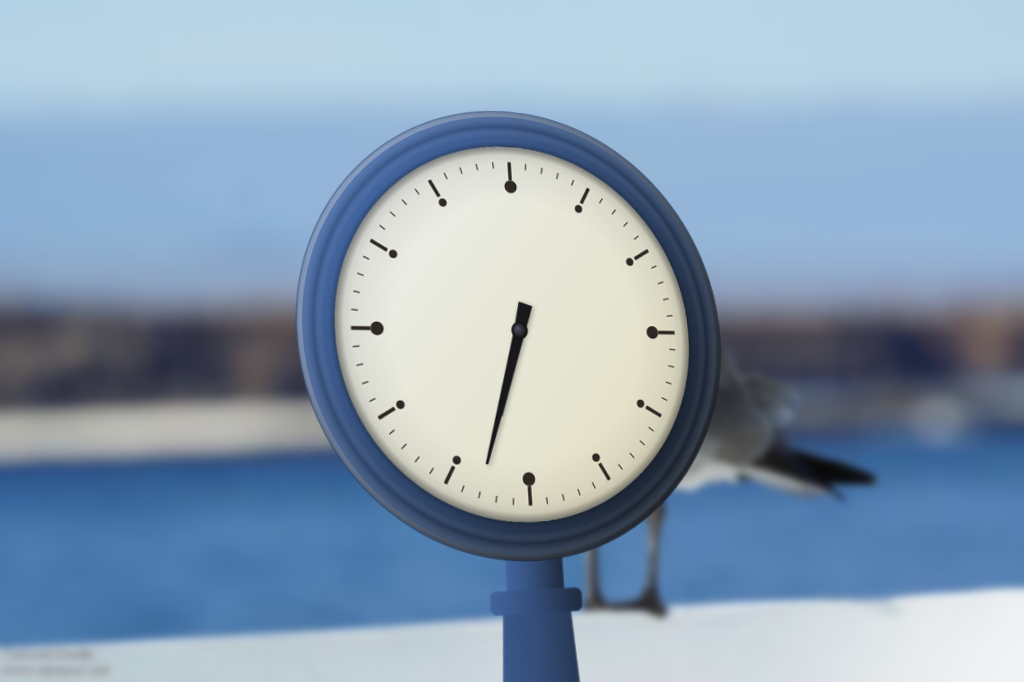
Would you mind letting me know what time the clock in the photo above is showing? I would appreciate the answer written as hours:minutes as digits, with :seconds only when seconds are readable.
6:33
